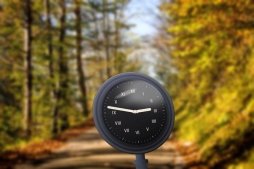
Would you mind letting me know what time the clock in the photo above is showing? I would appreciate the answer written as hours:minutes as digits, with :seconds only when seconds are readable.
2:47
